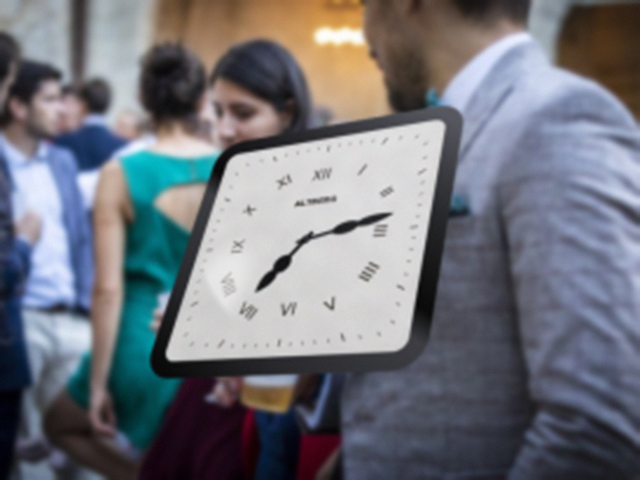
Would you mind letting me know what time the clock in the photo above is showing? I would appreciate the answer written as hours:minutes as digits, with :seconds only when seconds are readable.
7:13
